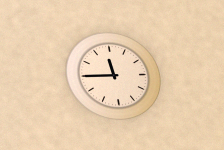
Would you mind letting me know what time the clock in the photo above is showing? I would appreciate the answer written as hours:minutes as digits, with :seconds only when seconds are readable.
11:45
